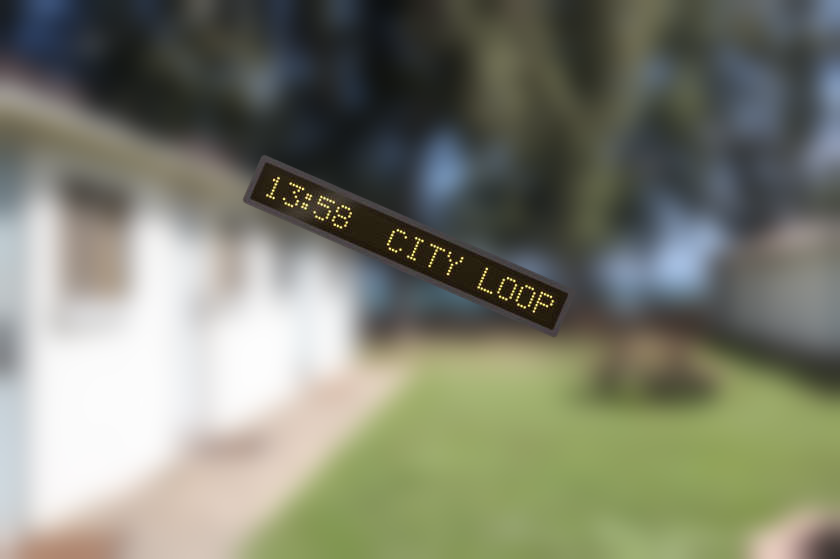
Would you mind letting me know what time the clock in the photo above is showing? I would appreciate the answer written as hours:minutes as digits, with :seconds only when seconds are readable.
13:58
